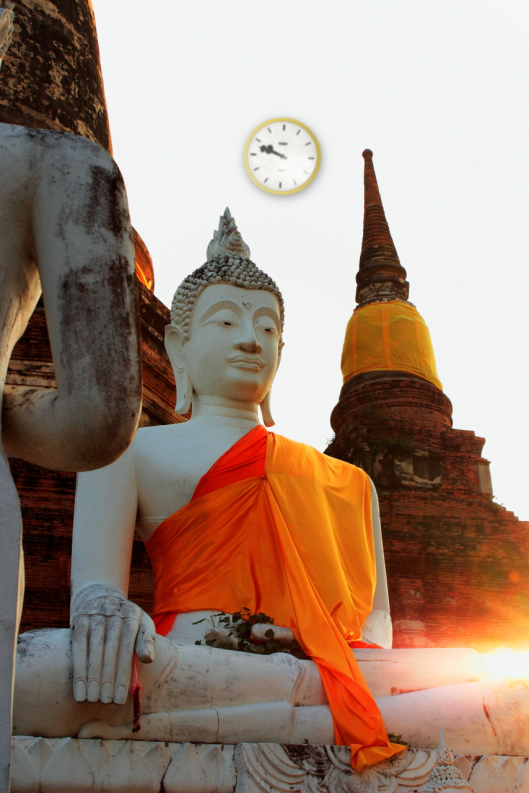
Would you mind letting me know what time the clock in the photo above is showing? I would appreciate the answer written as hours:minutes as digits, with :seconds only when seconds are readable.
9:48
